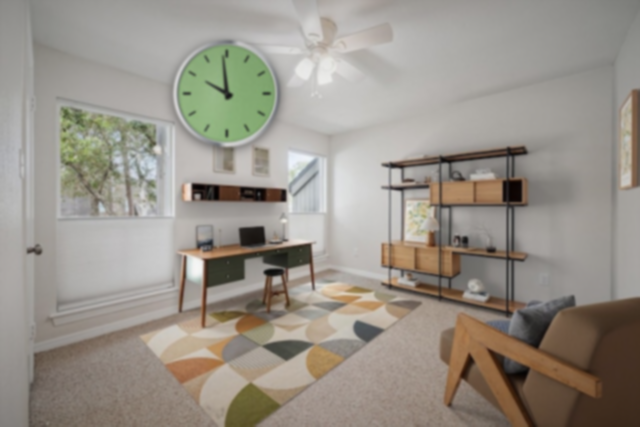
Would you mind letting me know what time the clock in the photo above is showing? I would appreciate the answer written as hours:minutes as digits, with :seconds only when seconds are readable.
9:59
